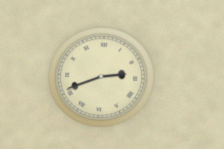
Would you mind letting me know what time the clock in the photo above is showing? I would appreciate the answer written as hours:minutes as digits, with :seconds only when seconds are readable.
2:41
